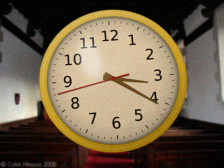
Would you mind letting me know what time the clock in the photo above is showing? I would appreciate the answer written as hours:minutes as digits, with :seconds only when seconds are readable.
3:20:43
